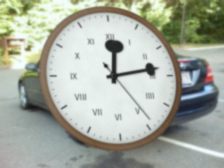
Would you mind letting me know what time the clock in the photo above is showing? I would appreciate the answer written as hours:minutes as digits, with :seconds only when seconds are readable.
12:13:24
